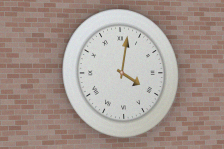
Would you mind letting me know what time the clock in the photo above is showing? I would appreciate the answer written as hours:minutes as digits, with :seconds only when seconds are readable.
4:02
